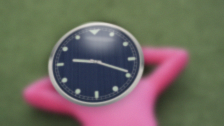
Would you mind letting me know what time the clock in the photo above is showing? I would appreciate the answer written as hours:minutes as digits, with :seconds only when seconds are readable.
9:19
